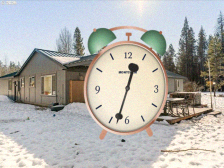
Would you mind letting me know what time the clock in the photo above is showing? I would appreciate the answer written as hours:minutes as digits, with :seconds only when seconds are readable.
12:33
